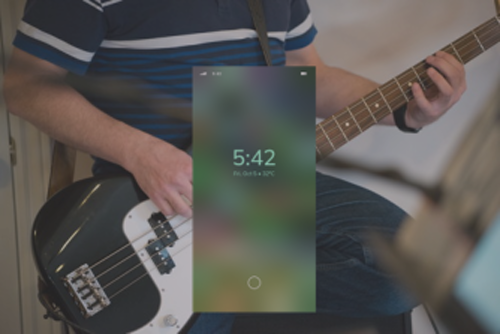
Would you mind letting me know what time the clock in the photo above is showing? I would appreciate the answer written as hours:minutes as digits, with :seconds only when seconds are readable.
5:42
